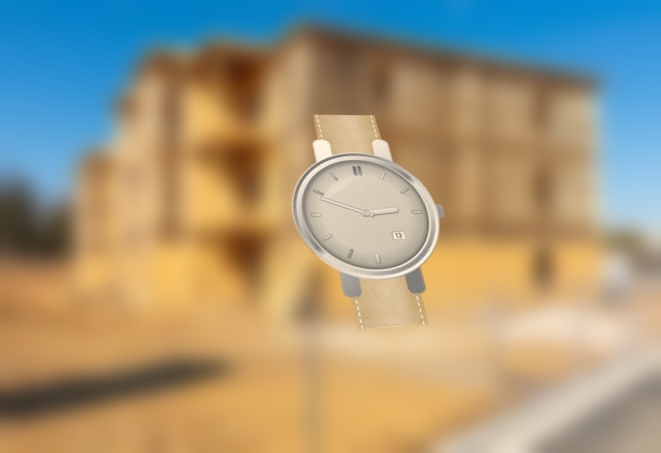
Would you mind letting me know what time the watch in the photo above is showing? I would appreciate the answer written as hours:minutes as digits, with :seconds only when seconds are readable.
2:49
